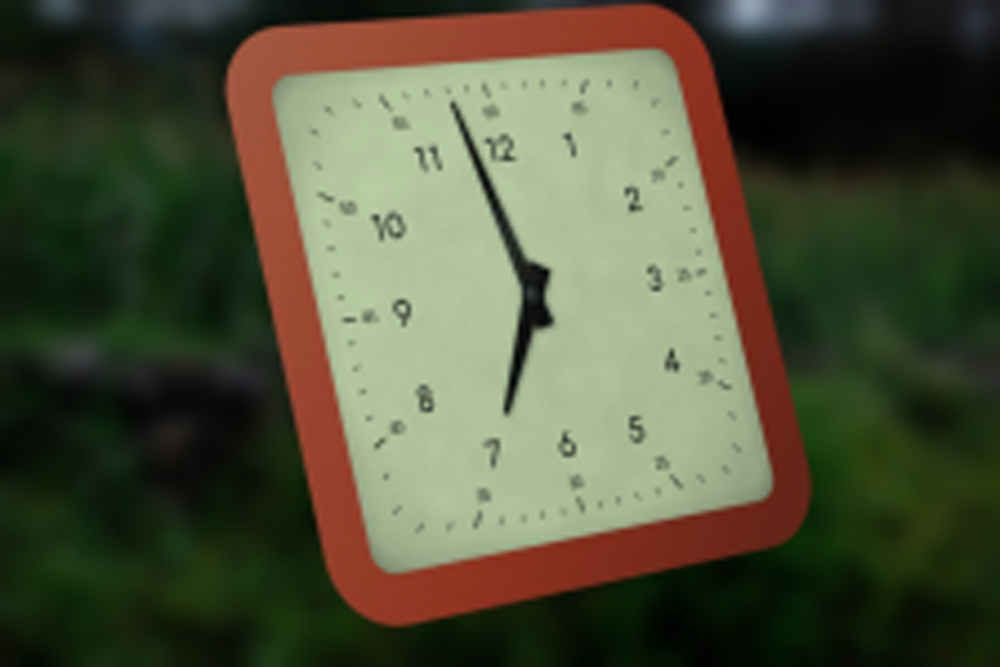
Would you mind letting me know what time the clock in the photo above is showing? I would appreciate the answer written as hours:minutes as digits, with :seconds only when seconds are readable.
6:58
